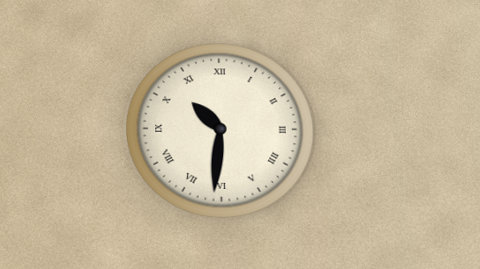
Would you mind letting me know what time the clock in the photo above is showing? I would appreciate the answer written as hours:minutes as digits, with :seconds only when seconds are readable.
10:31
